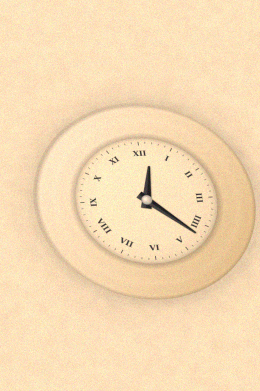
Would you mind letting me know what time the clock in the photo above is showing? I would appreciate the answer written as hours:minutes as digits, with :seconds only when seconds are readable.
12:22
